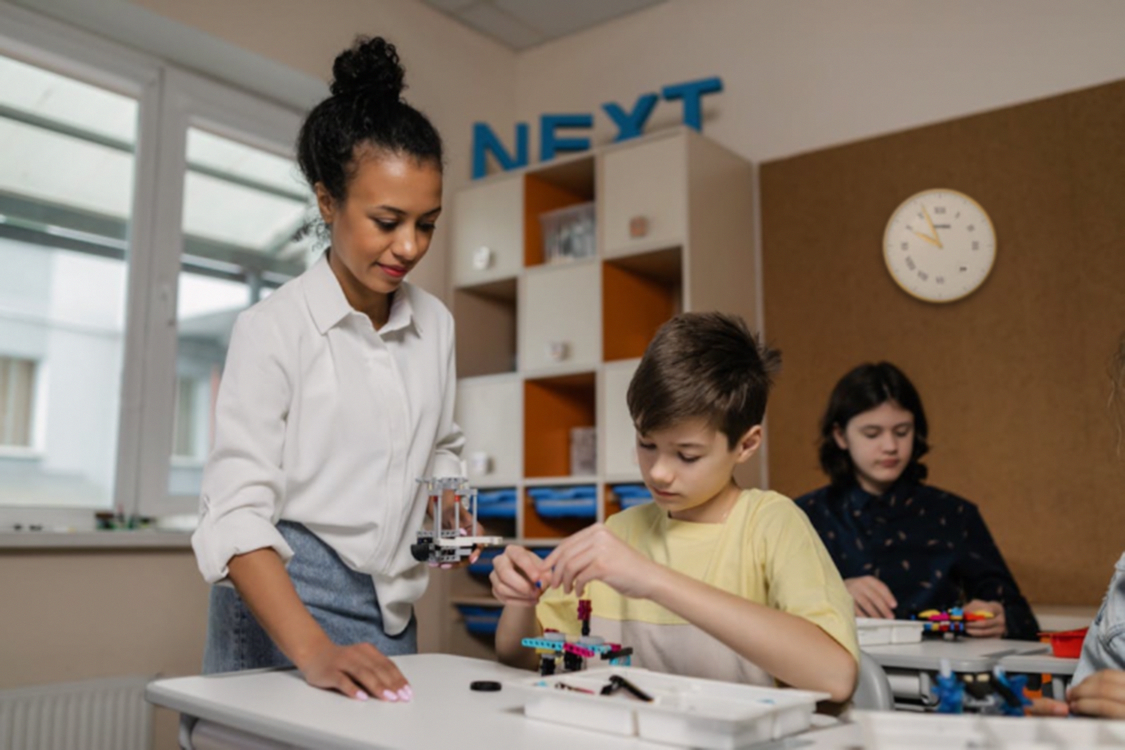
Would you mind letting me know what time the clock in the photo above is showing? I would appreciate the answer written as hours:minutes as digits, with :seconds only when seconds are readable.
9:56
